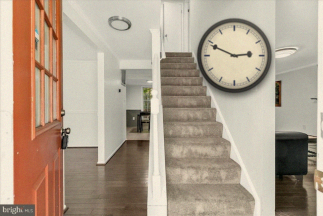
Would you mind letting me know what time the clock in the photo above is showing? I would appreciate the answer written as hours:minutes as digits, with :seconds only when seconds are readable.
2:49
